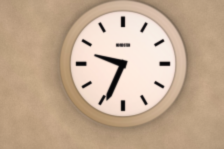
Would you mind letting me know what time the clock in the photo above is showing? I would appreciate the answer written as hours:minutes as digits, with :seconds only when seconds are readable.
9:34
